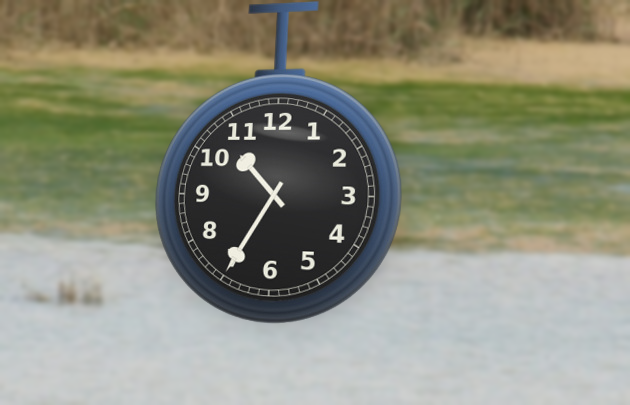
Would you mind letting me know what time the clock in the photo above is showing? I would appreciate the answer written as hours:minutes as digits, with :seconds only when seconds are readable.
10:35
